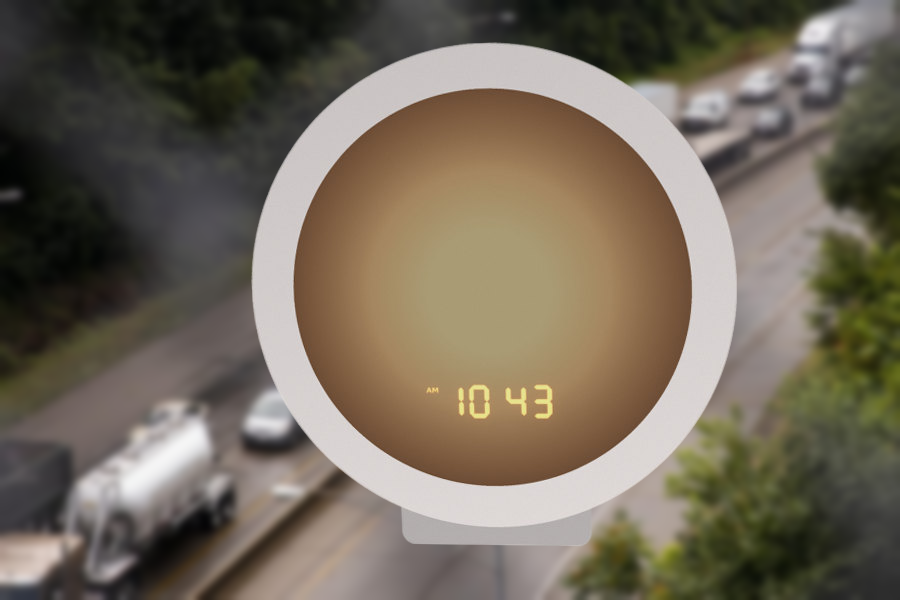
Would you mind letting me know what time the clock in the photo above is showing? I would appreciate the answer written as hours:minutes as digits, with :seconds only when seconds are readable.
10:43
